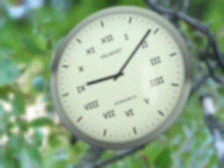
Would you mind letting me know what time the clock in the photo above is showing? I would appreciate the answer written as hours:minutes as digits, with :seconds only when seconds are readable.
9:09
